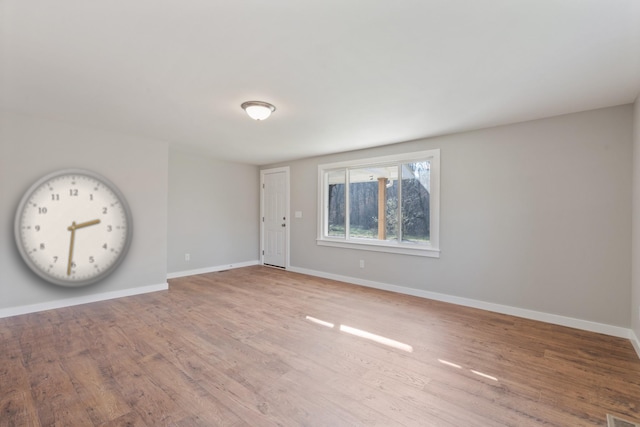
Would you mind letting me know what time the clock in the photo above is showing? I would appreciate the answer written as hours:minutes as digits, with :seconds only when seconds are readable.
2:31
